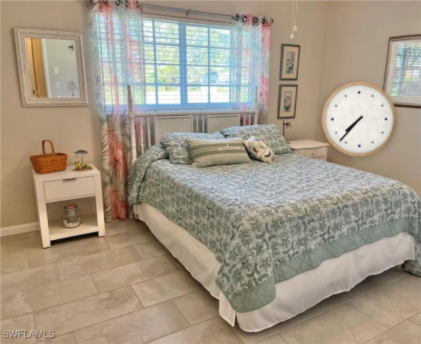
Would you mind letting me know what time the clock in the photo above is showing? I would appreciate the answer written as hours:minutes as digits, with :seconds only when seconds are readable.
7:37
